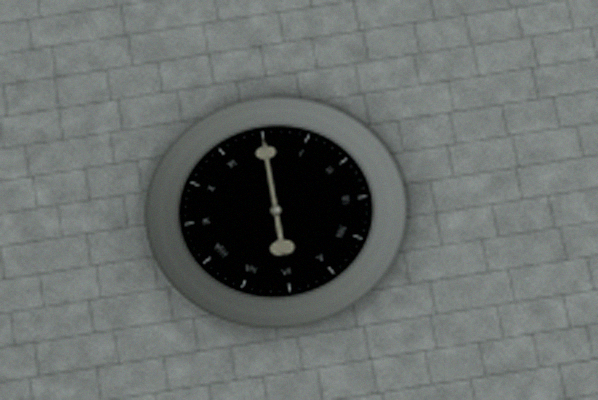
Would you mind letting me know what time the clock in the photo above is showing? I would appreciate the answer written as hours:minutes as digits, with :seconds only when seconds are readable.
6:00
